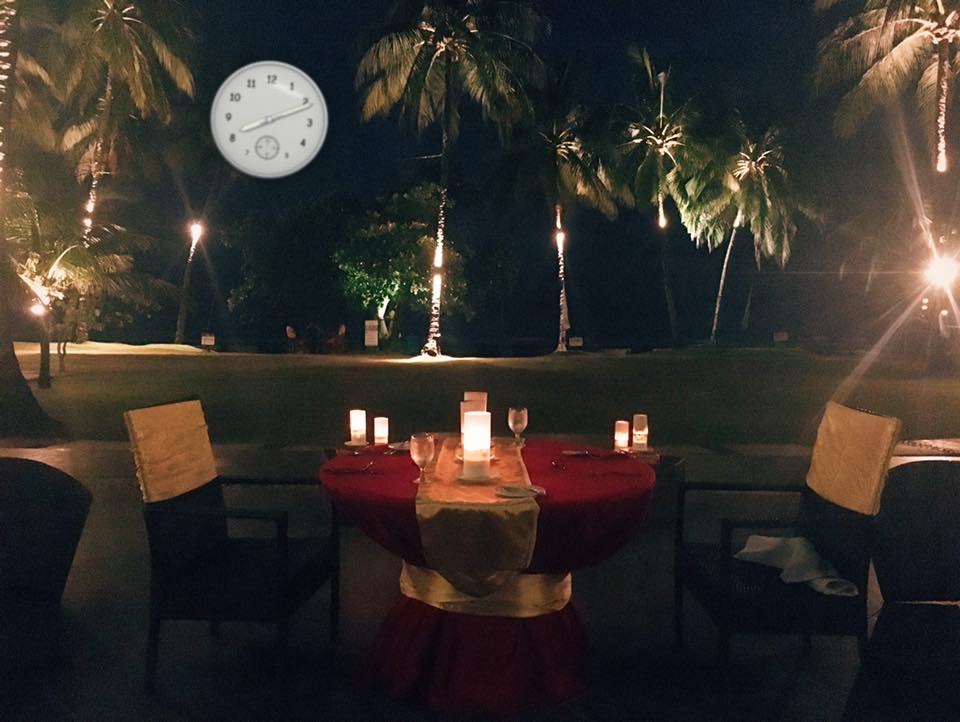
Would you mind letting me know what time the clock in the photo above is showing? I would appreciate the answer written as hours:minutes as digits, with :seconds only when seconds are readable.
8:11
